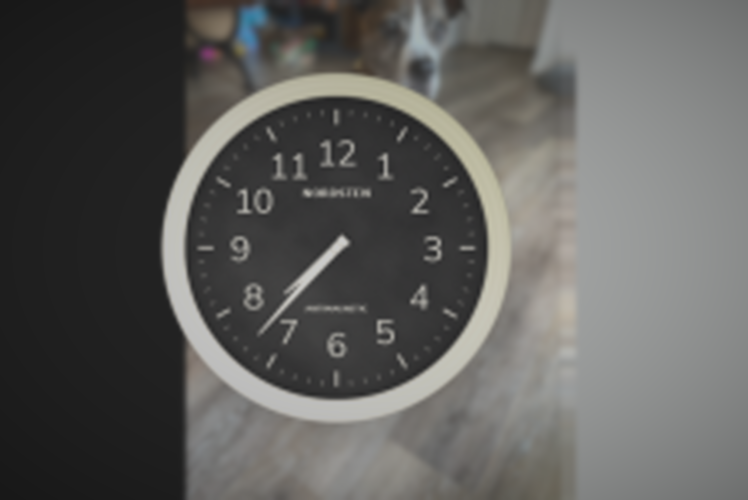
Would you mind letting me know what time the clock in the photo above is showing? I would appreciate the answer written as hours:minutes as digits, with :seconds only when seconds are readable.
7:37
